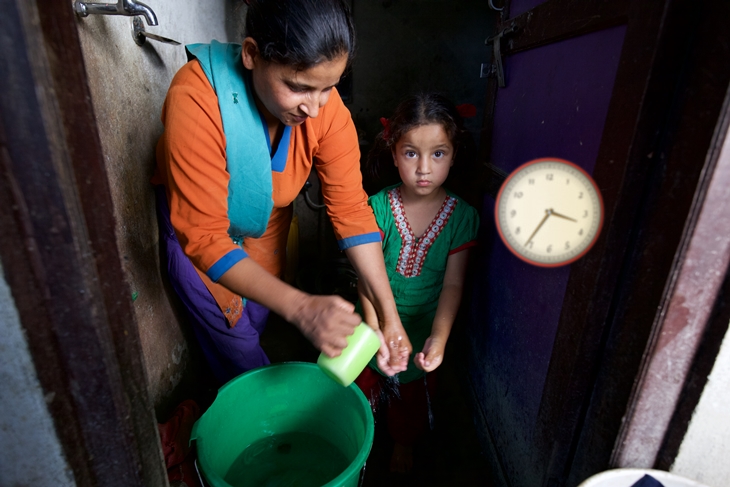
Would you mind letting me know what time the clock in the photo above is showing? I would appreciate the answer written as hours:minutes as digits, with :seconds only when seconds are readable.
3:36
